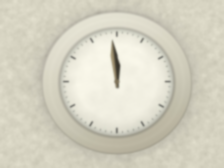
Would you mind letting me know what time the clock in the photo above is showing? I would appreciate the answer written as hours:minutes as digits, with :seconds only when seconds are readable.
11:59
